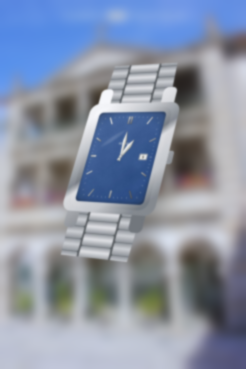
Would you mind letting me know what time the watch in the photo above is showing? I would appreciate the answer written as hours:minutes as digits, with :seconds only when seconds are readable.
1:00
